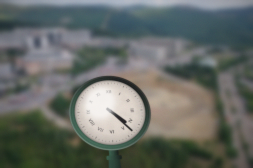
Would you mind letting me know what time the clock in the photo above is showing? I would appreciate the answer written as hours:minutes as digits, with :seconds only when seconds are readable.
4:23
